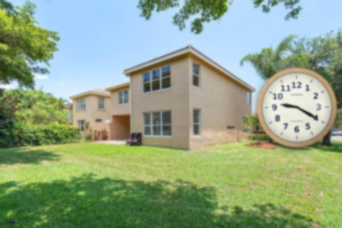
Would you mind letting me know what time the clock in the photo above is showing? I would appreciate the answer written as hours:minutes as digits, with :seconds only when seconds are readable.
9:20
